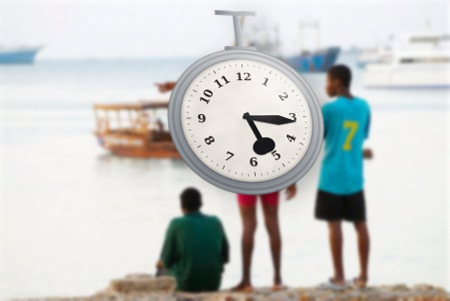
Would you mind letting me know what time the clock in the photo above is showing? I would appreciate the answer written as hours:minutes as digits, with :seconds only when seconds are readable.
5:16
